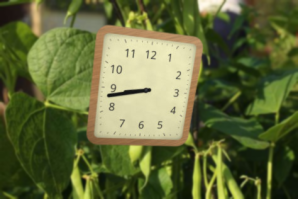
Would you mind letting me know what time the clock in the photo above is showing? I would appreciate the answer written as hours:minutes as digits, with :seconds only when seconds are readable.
8:43
